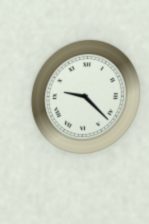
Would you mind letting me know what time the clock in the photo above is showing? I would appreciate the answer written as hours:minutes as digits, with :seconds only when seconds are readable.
9:22
